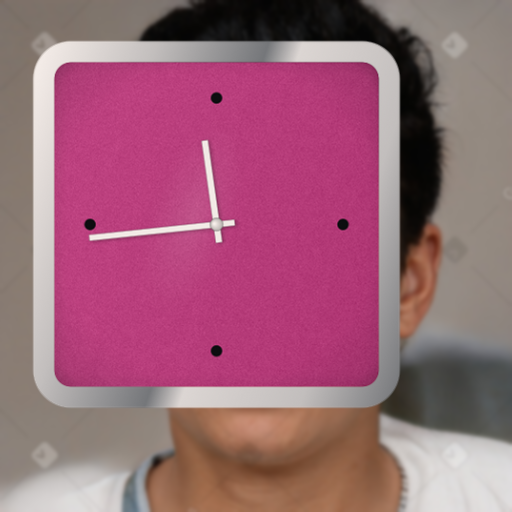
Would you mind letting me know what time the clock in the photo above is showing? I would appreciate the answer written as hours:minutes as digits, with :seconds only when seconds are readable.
11:44
